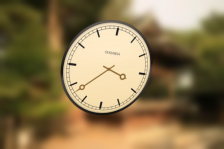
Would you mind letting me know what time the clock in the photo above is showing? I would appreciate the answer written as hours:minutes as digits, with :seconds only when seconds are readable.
3:38
